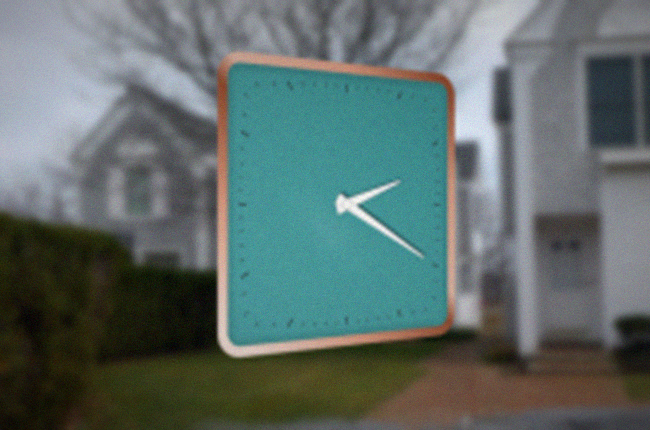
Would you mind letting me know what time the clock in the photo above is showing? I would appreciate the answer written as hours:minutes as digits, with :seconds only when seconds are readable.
2:20
